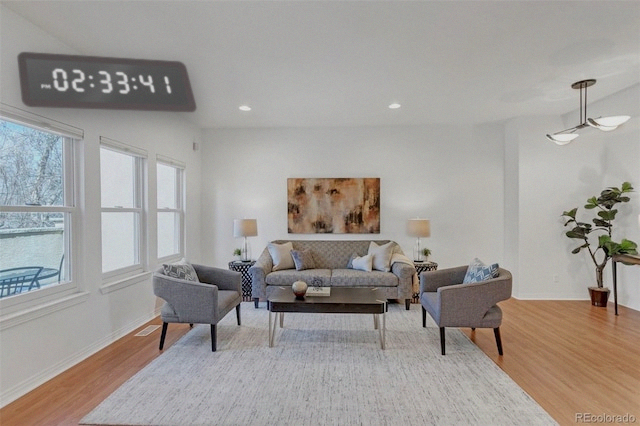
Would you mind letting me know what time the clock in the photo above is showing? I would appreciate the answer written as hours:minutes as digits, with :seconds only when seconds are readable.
2:33:41
